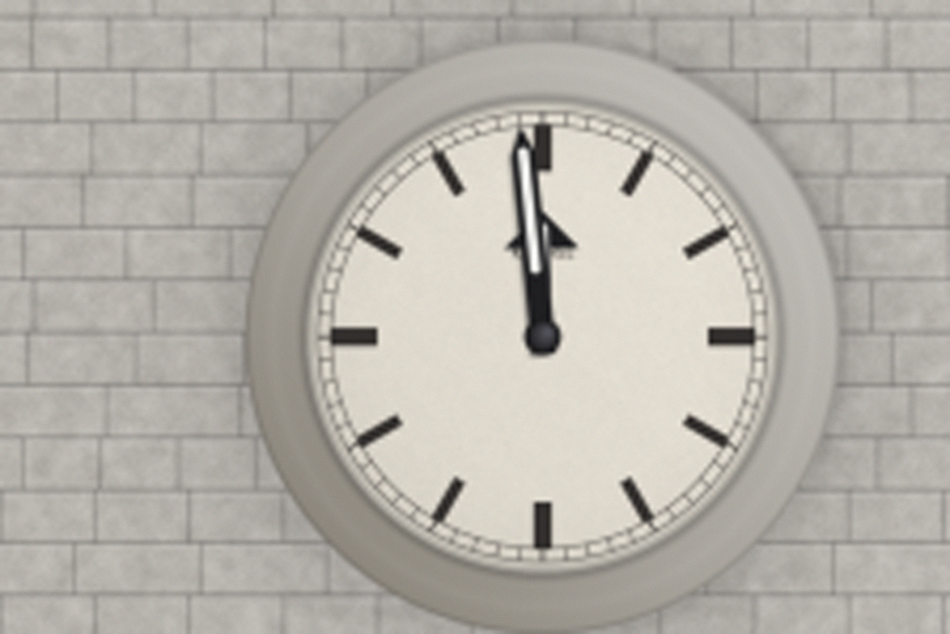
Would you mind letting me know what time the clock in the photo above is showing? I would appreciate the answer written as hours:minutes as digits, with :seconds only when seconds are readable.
11:59
